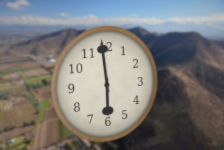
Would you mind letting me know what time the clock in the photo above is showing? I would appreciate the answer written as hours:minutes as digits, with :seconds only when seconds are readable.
5:59
